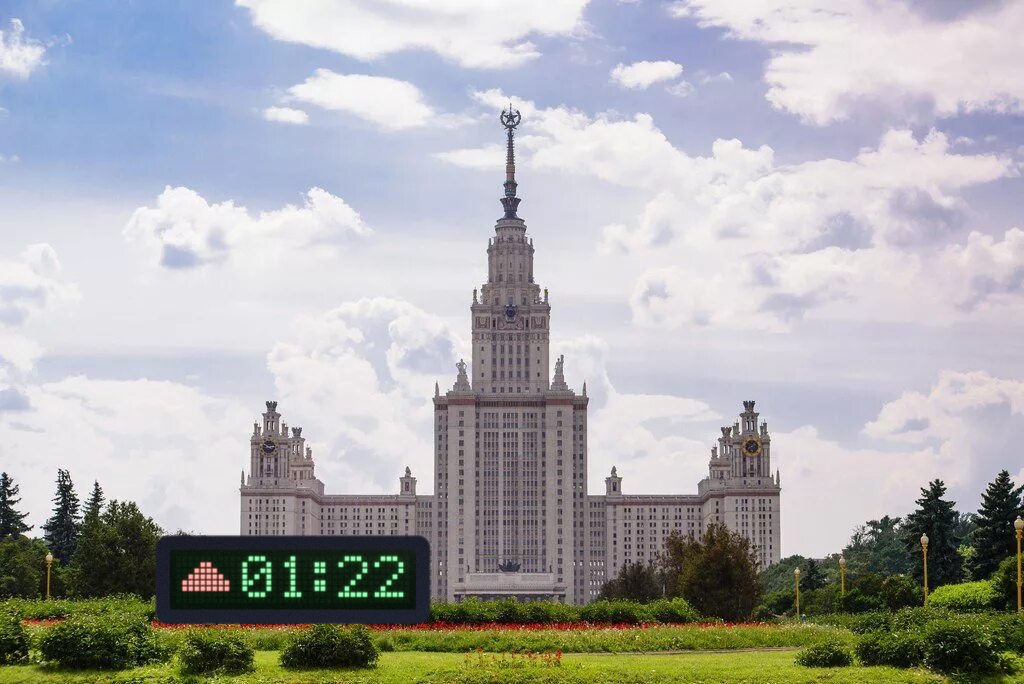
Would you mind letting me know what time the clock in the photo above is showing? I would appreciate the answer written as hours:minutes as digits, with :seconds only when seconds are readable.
1:22
